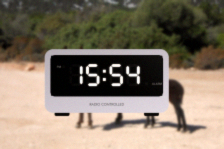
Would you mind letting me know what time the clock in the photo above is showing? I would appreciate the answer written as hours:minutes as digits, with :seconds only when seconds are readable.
15:54
